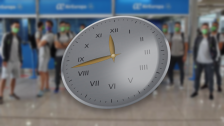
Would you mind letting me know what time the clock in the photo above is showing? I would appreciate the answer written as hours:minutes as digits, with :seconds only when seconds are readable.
11:43
